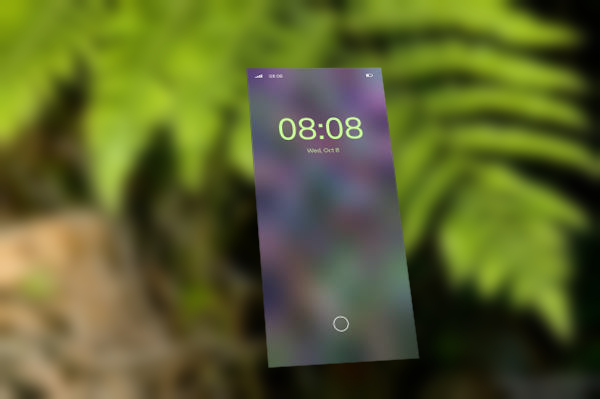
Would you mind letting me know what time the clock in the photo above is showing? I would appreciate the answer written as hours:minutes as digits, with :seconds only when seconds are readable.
8:08
